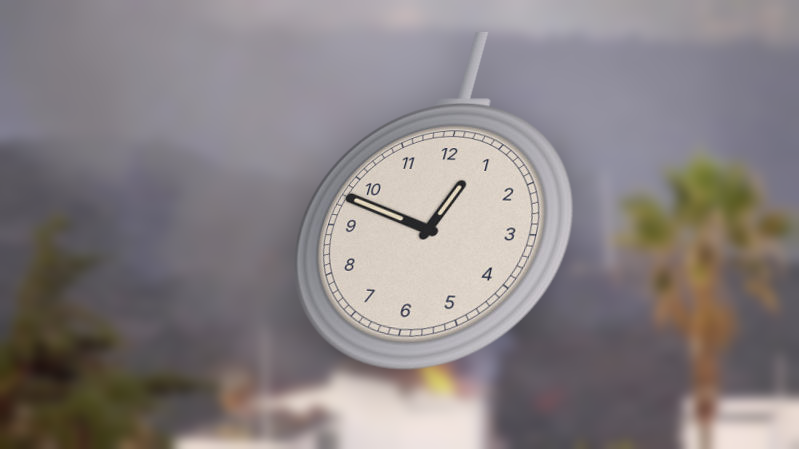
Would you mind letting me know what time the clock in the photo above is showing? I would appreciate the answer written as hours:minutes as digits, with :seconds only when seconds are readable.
12:48
